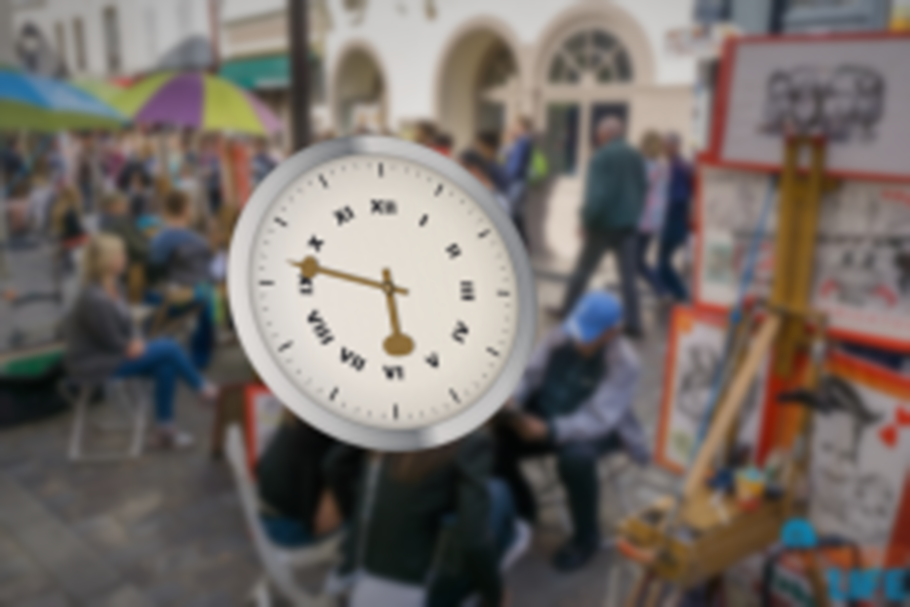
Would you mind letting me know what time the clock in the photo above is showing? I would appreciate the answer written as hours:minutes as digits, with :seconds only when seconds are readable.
5:47
